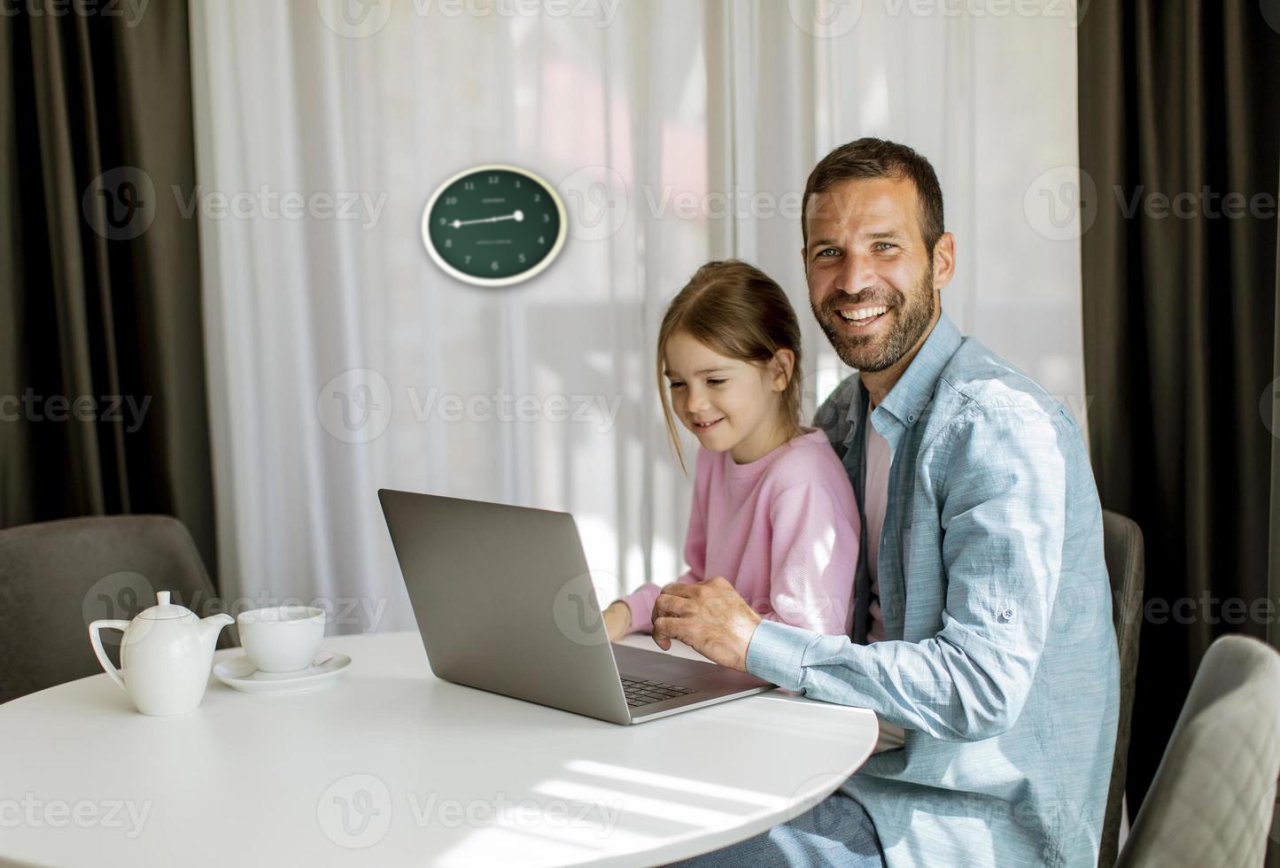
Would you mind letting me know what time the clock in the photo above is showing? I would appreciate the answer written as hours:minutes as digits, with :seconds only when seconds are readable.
2:44
